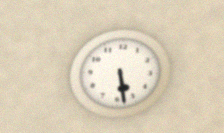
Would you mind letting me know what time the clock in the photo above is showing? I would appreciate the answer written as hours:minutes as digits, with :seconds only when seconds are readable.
5:28
